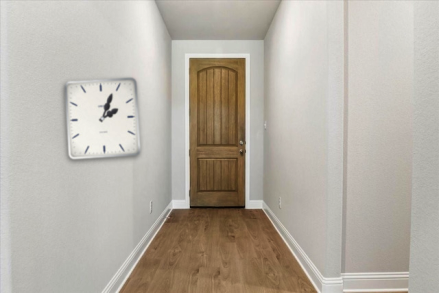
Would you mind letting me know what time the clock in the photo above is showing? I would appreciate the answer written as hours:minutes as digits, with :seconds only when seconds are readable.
2:04
